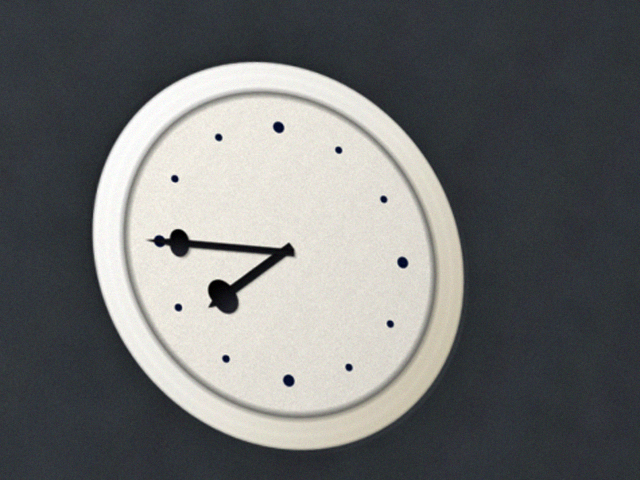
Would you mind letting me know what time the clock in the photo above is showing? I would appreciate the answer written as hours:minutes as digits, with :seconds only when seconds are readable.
7:45
